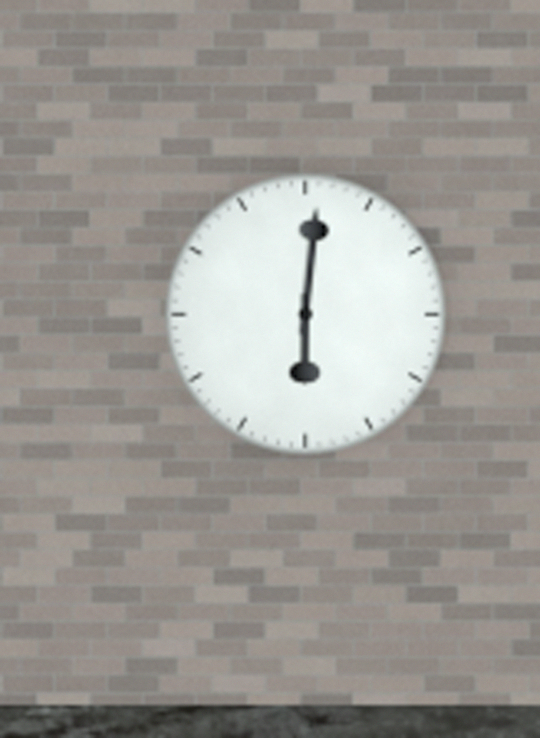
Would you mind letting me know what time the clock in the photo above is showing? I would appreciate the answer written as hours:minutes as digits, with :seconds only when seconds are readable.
6:01
